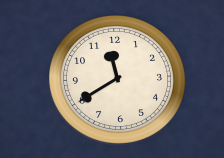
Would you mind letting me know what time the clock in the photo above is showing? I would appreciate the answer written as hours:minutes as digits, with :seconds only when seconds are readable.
11:40
